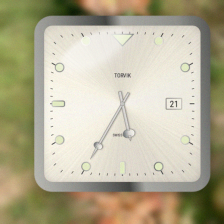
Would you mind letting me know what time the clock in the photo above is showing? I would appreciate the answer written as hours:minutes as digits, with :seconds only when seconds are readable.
5:35
